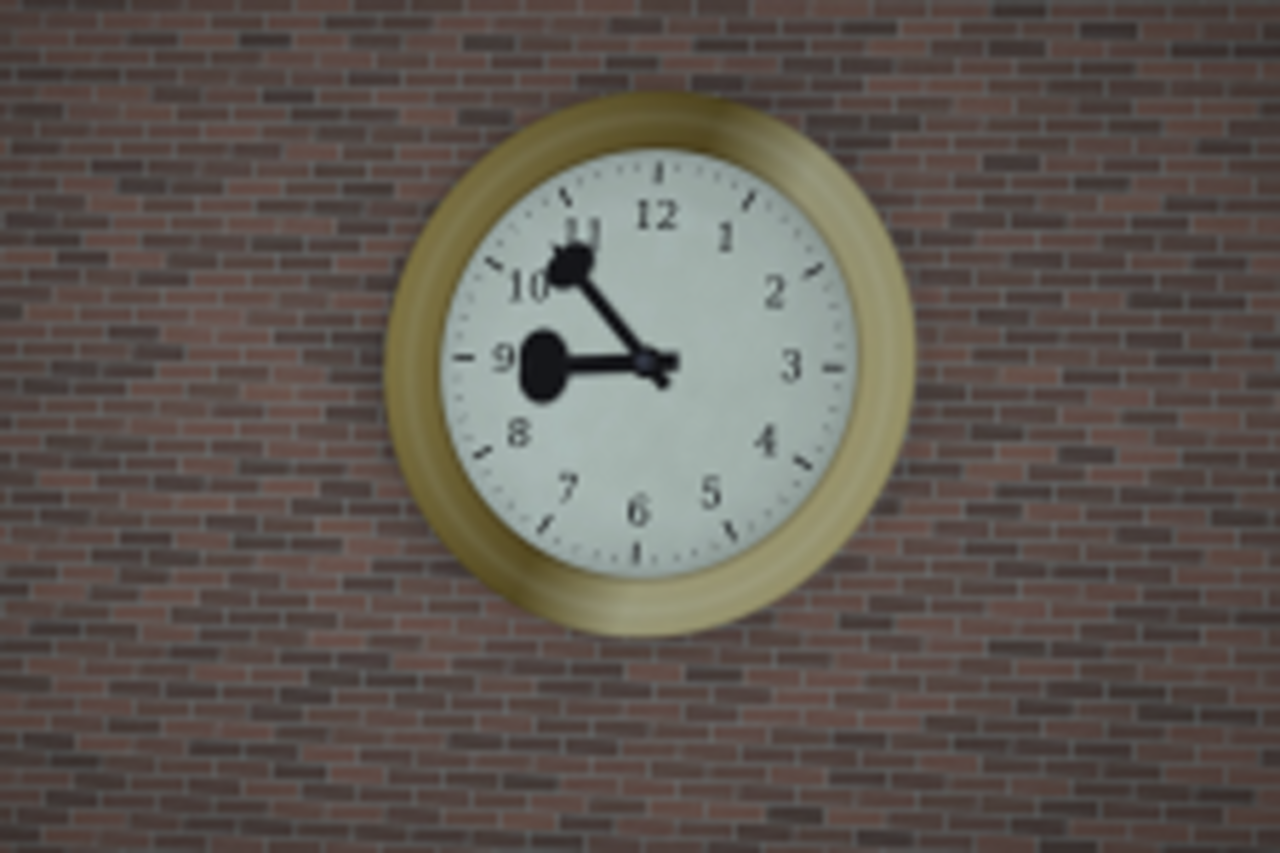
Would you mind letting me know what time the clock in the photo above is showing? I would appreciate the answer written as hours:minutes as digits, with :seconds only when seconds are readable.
8:53
